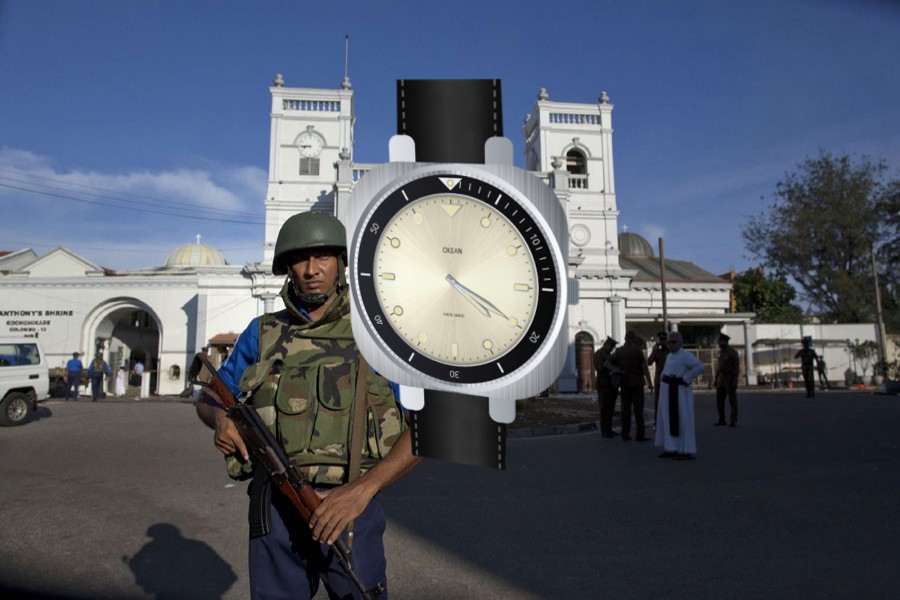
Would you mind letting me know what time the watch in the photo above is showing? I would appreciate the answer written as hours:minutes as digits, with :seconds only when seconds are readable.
4:20
